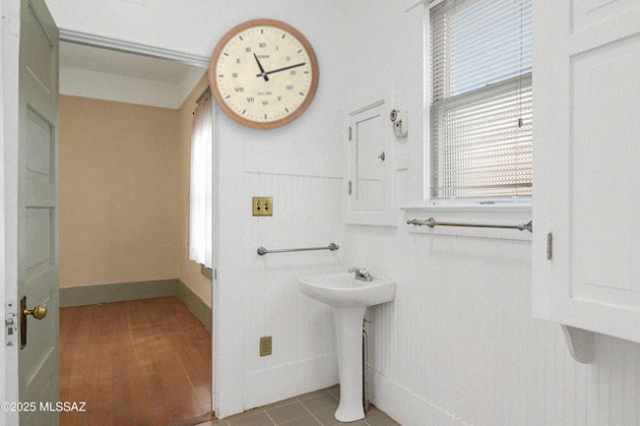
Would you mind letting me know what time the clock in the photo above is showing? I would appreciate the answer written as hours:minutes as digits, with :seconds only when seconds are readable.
11:13
